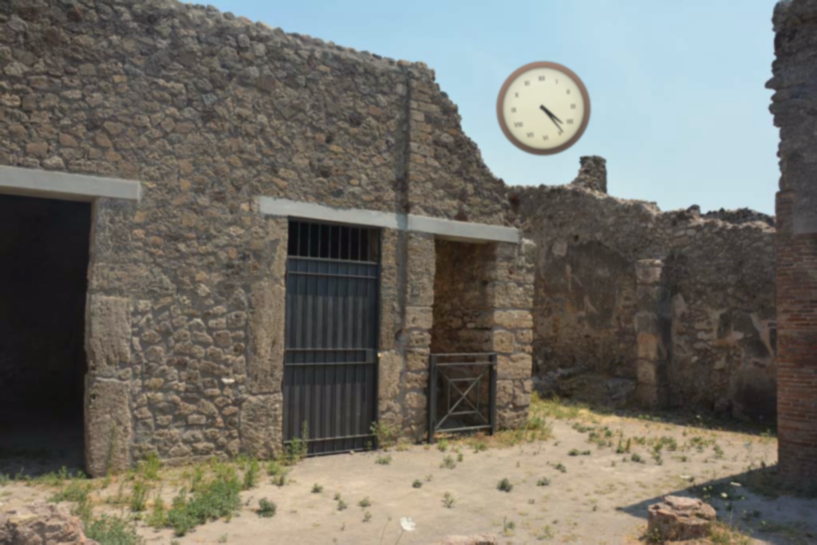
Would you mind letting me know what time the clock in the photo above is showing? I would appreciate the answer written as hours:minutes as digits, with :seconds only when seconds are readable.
4:24
